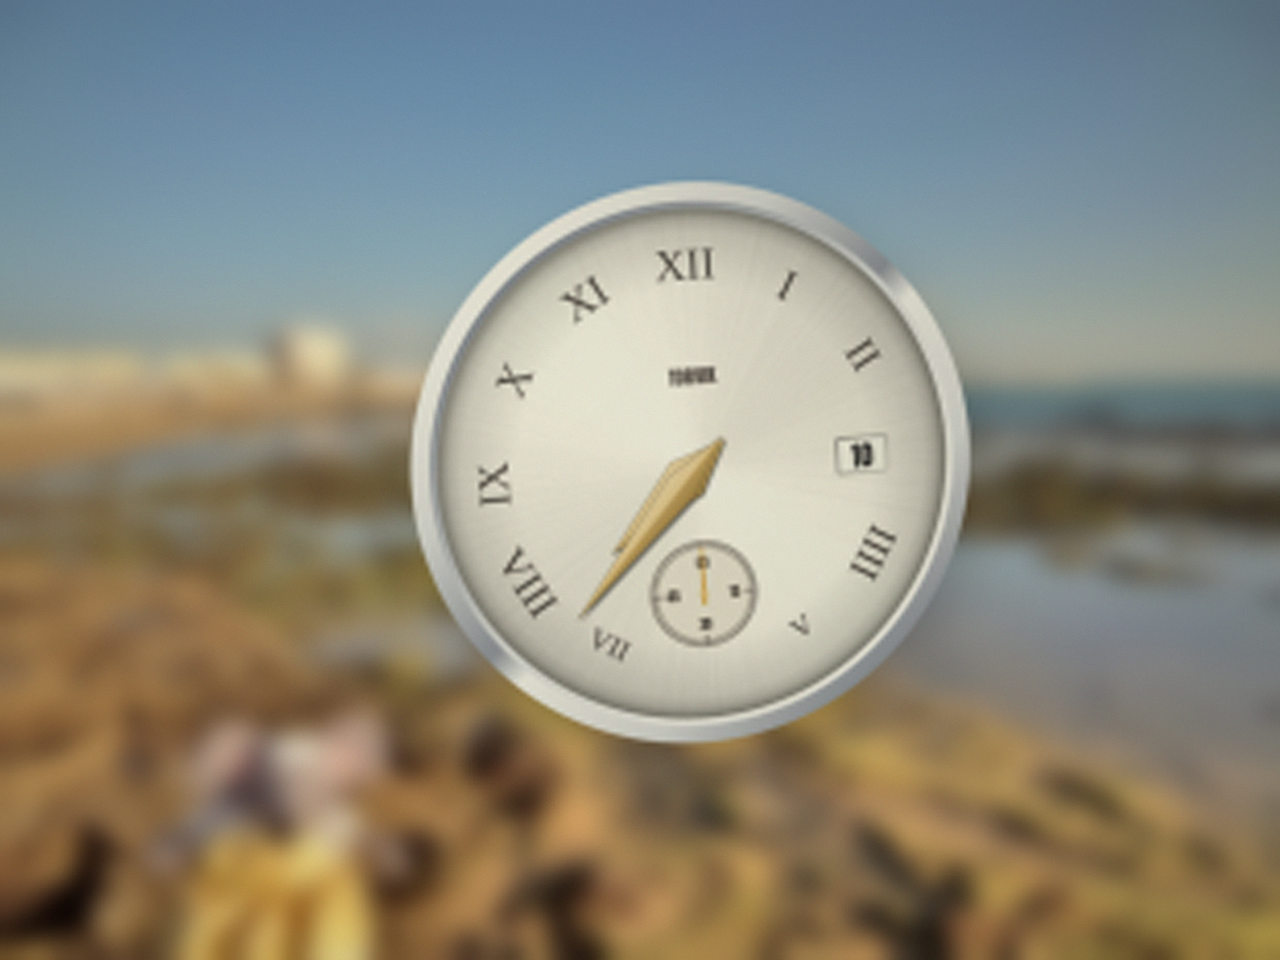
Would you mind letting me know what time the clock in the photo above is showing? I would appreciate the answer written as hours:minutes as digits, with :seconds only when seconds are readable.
7:37
